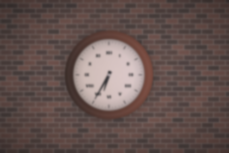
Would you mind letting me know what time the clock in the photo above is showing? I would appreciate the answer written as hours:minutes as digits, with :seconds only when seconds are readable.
6:35
